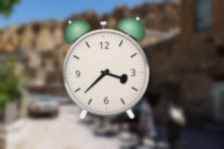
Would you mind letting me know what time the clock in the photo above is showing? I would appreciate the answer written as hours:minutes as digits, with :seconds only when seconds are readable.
3:38
